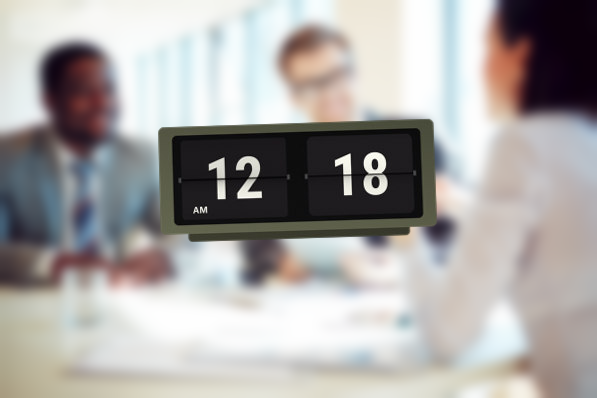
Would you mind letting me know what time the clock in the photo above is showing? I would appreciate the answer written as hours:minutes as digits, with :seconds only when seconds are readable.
12:18
